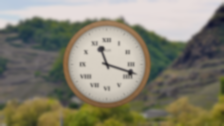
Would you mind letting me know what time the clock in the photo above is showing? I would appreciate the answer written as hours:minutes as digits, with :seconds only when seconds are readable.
11:18
